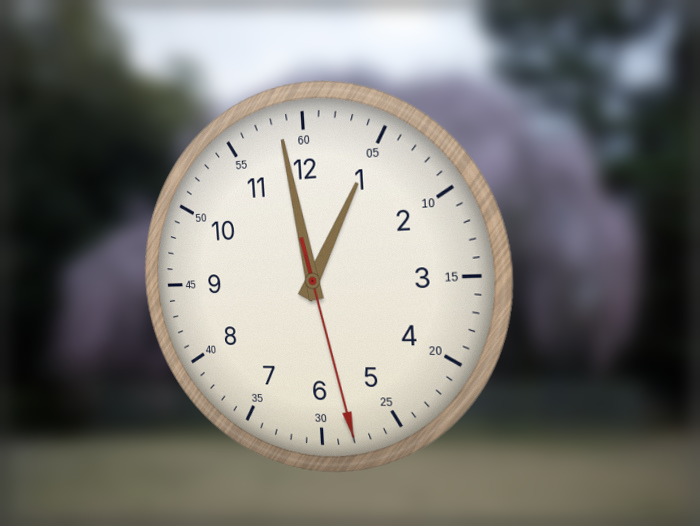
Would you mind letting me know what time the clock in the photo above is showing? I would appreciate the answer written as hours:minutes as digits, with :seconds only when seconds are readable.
12:58:28
